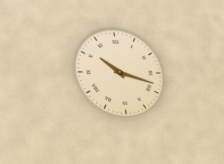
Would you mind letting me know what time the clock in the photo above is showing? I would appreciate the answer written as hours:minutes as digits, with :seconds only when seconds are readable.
10:18
